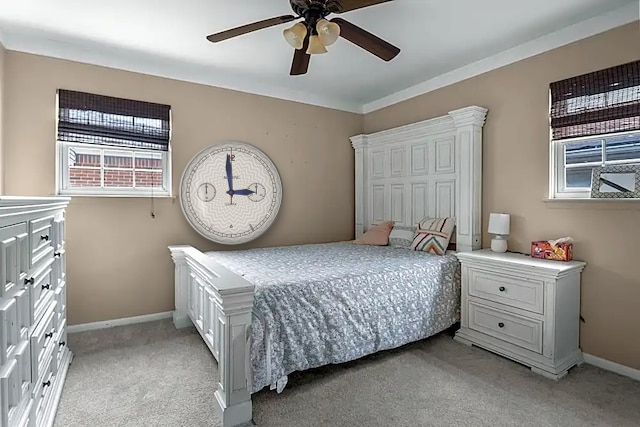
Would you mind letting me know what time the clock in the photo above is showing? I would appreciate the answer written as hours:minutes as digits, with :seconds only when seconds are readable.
2:59
